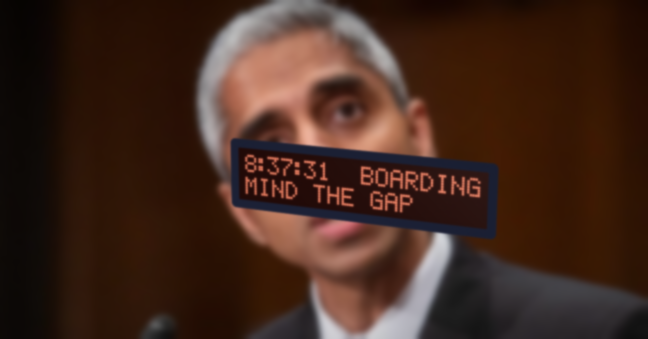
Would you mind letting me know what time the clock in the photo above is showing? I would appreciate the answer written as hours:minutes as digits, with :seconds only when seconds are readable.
8:37:31
